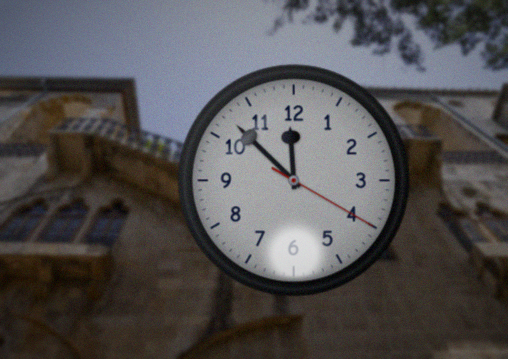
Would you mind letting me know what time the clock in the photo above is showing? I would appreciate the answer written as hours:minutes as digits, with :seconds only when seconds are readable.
11:52:20
